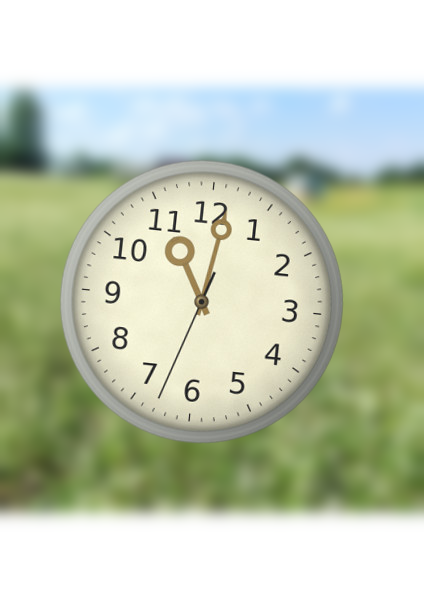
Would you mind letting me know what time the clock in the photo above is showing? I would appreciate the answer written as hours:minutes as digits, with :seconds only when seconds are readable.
11:01:33
